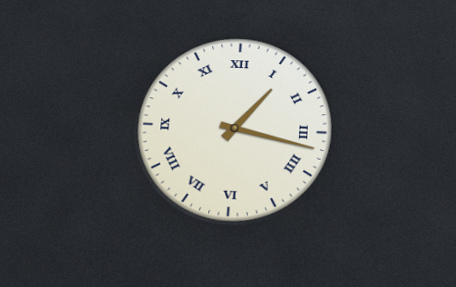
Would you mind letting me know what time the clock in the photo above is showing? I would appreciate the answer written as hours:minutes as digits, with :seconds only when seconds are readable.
1:17
